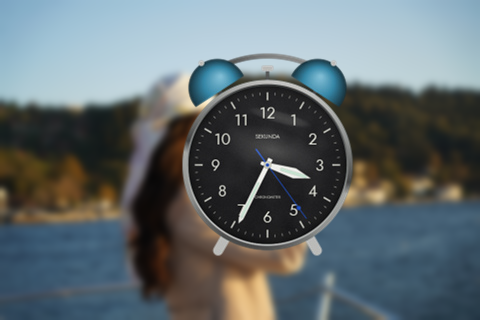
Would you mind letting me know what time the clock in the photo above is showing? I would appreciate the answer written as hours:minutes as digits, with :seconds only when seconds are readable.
3:34:24
